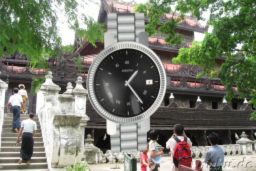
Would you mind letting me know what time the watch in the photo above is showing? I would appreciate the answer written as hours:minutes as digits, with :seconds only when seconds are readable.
1:24
